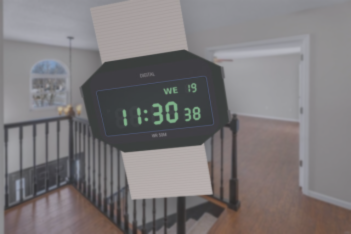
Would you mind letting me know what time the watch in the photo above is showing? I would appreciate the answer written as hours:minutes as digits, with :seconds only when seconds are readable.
11:30:38
